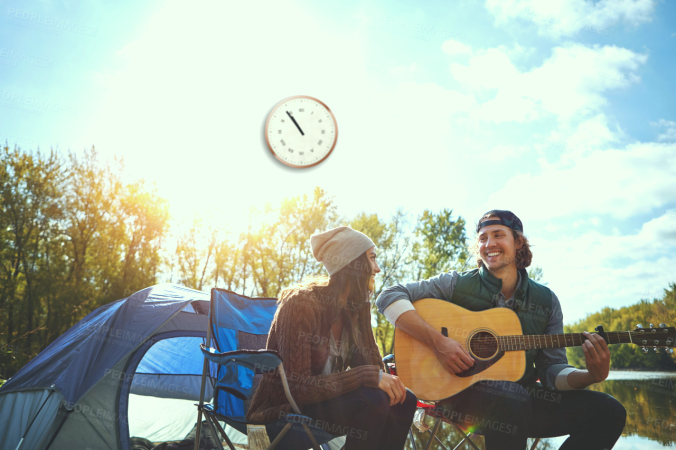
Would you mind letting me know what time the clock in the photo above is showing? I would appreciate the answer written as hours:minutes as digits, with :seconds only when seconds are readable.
10:54
